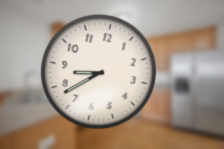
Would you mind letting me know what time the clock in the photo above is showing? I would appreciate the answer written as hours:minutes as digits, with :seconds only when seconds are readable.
8:38
